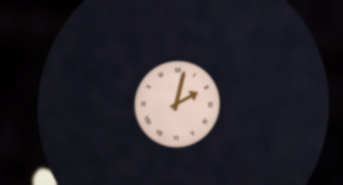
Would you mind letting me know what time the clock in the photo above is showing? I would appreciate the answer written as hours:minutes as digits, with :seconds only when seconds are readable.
2:02
